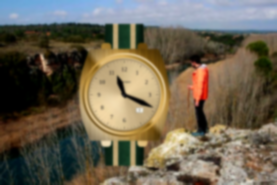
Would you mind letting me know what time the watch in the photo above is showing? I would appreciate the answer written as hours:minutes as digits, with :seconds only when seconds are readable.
11:19
